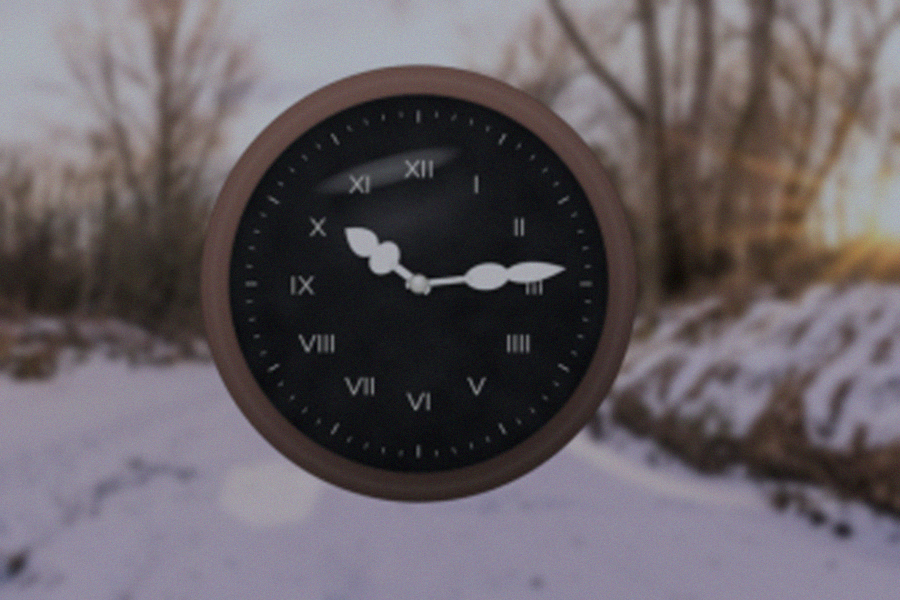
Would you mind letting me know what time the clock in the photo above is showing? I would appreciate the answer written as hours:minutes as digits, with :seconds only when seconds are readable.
10:14
